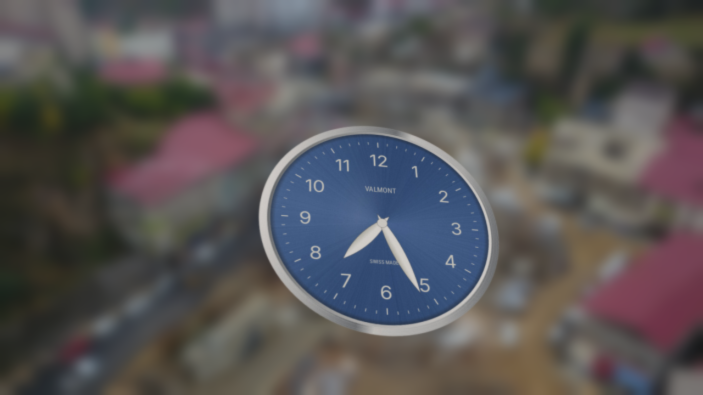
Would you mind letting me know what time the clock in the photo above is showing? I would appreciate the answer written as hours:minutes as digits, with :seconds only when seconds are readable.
7:26
